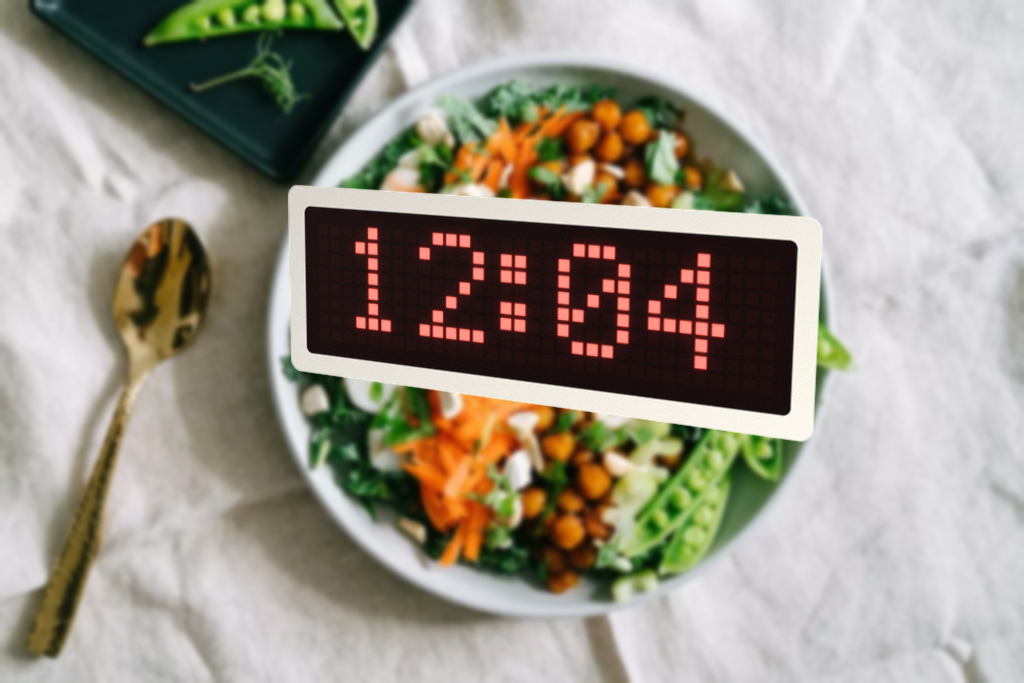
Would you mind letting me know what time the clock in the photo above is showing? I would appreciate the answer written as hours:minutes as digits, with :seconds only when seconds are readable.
12:04
